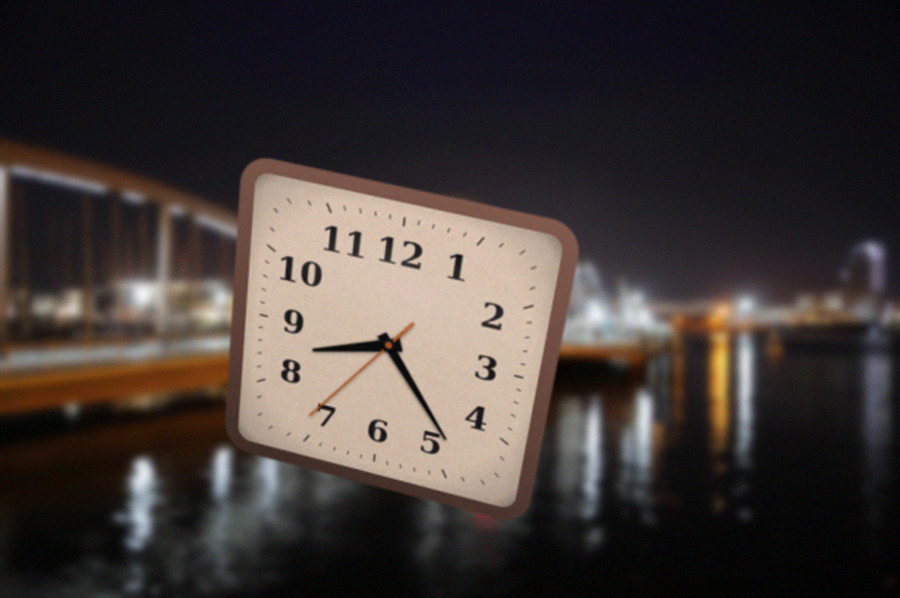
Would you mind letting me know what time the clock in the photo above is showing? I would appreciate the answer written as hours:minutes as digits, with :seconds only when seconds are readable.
8:23:36
